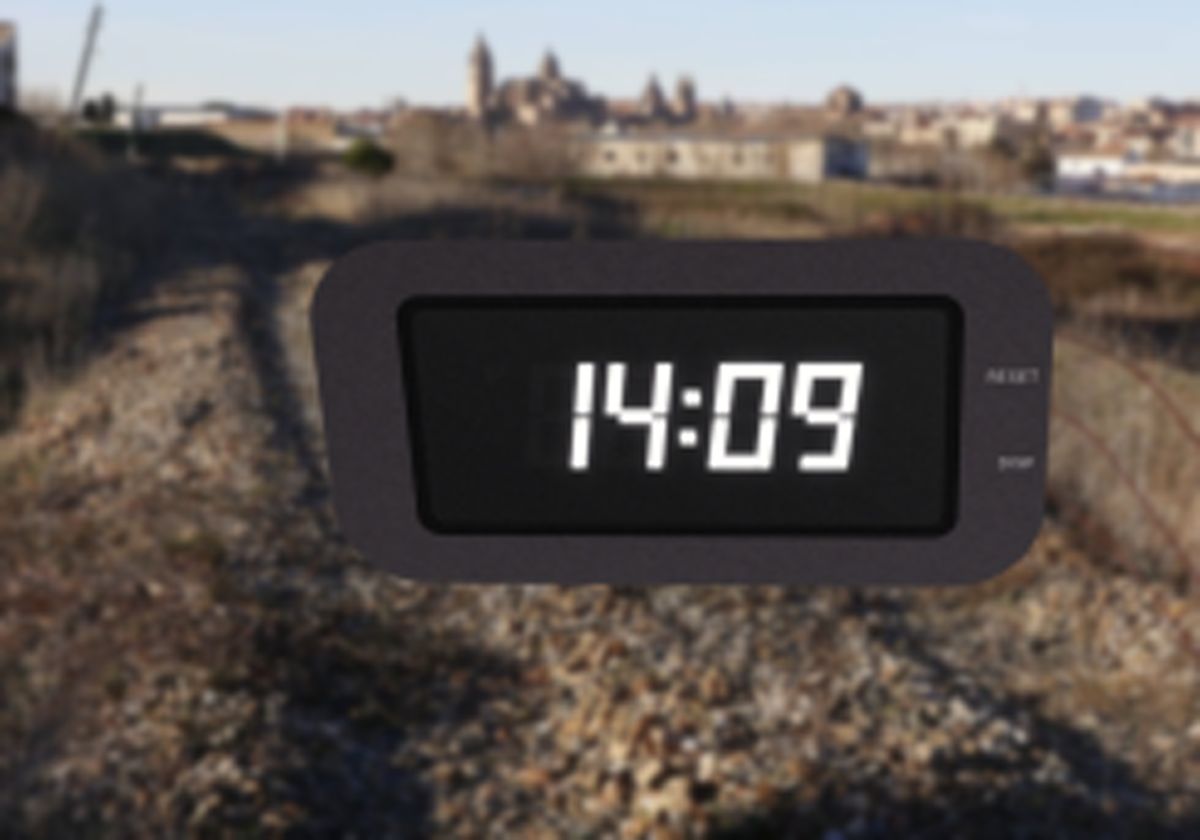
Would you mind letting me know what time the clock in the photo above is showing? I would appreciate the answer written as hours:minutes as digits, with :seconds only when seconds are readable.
14:09
